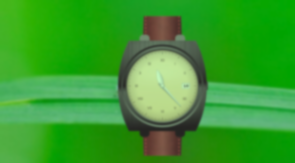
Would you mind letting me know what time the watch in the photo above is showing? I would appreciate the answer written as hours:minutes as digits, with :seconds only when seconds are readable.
11:23
